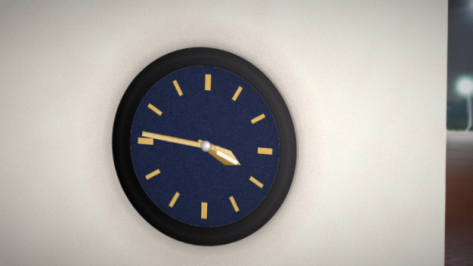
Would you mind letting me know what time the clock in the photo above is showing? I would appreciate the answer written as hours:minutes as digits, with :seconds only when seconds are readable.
3:46
